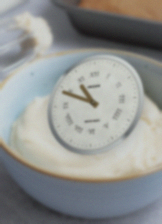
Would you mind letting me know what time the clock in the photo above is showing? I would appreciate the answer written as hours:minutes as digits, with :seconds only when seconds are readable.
10:49
